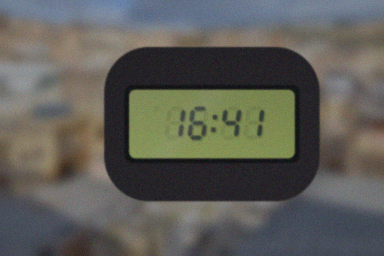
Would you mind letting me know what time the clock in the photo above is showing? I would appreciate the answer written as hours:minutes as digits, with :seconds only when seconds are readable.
16:41
